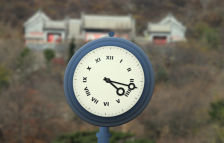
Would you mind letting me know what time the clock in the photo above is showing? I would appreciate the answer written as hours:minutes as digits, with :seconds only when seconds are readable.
4:17
